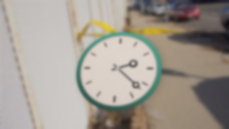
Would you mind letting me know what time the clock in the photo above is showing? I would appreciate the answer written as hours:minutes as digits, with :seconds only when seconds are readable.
2:22
